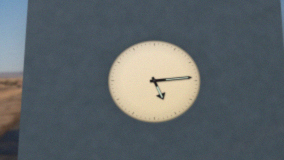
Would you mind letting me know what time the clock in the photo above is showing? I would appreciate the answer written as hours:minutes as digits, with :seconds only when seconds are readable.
5:14
